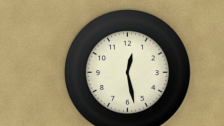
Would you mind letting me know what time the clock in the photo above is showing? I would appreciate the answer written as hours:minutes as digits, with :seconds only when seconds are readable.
12:28
